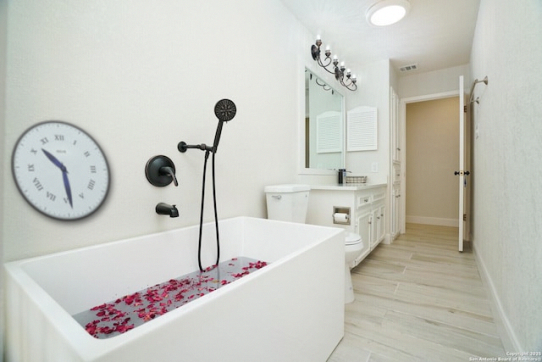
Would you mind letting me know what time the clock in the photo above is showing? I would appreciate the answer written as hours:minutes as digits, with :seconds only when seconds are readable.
10:29
